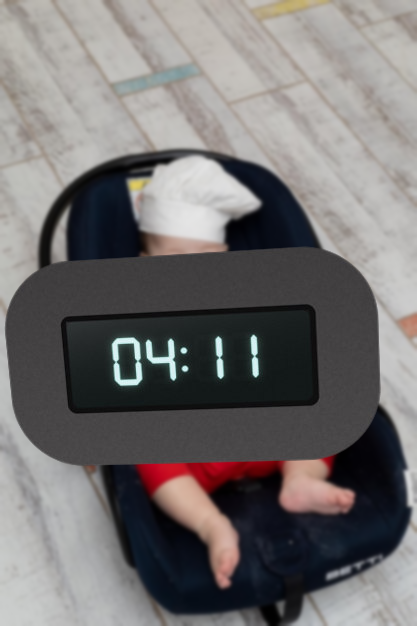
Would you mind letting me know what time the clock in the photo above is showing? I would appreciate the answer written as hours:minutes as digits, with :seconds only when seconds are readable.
4:11
